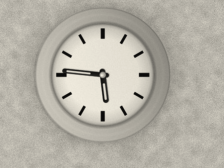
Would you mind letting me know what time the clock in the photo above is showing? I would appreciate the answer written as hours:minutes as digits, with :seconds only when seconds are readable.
5:46
